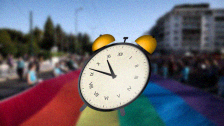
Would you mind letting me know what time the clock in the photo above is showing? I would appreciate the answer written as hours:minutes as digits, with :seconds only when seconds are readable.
10:47
